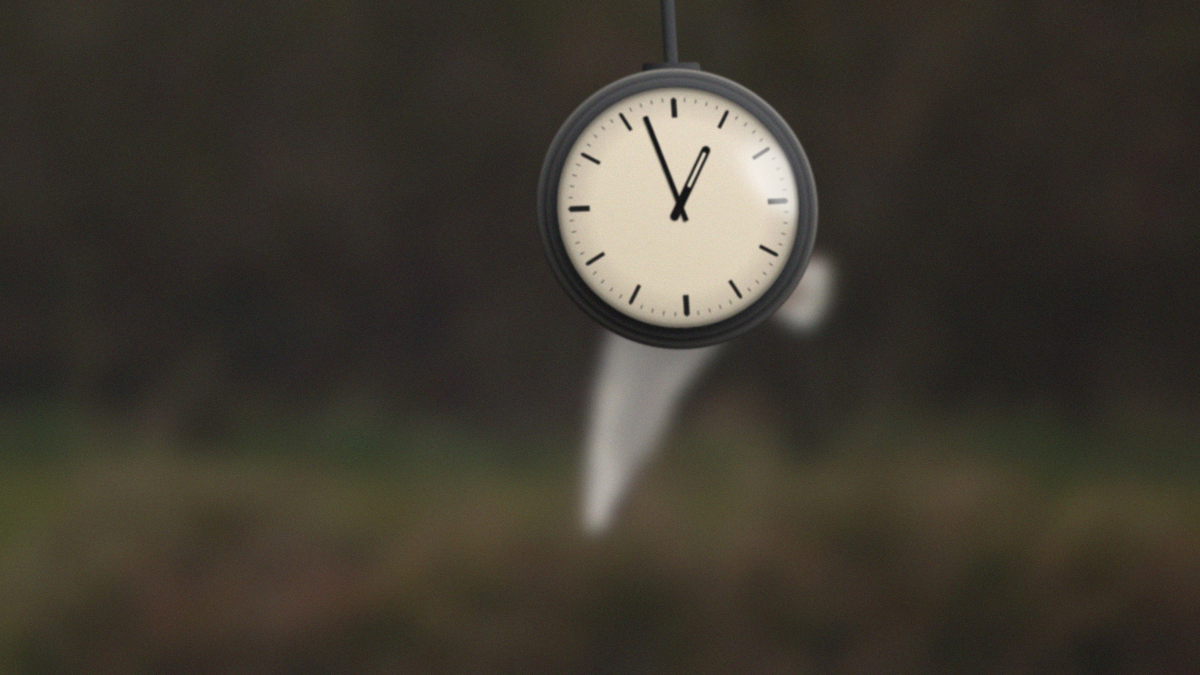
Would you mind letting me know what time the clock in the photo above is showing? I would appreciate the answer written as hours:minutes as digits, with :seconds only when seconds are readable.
12:57
